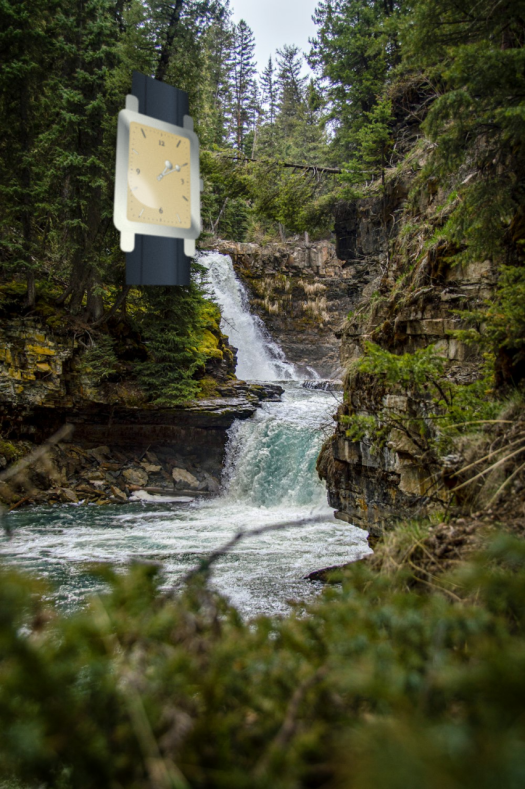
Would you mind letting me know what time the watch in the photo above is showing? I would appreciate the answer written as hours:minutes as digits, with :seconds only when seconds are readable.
1:10
